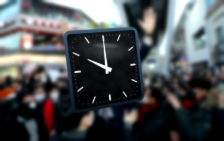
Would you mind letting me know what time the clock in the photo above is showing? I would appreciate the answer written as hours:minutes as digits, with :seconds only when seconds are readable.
10:00
